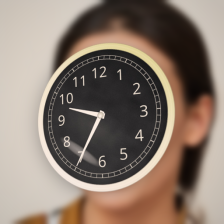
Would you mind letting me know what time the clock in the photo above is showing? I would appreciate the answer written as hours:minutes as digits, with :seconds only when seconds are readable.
9:35
